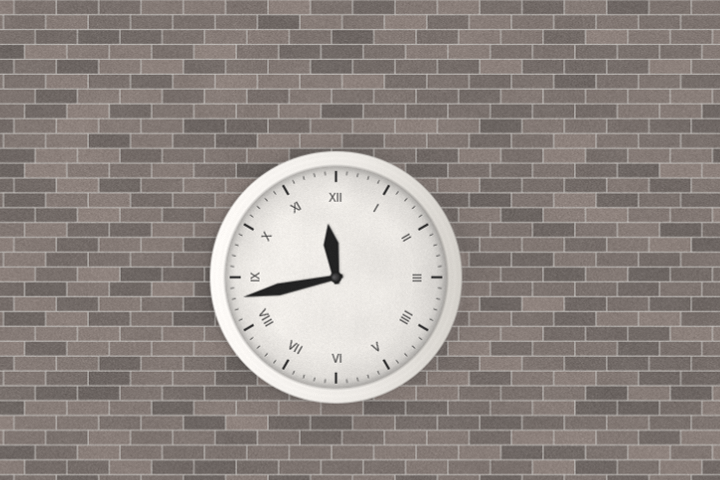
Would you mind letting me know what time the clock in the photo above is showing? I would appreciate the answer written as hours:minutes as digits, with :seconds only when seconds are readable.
11:43
